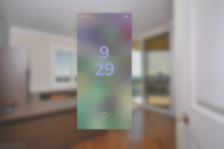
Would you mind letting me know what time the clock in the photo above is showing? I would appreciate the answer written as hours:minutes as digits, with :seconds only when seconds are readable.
9:29
